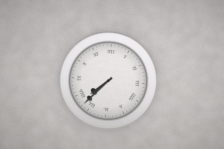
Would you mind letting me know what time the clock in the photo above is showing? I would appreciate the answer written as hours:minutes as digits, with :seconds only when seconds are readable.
7:37
